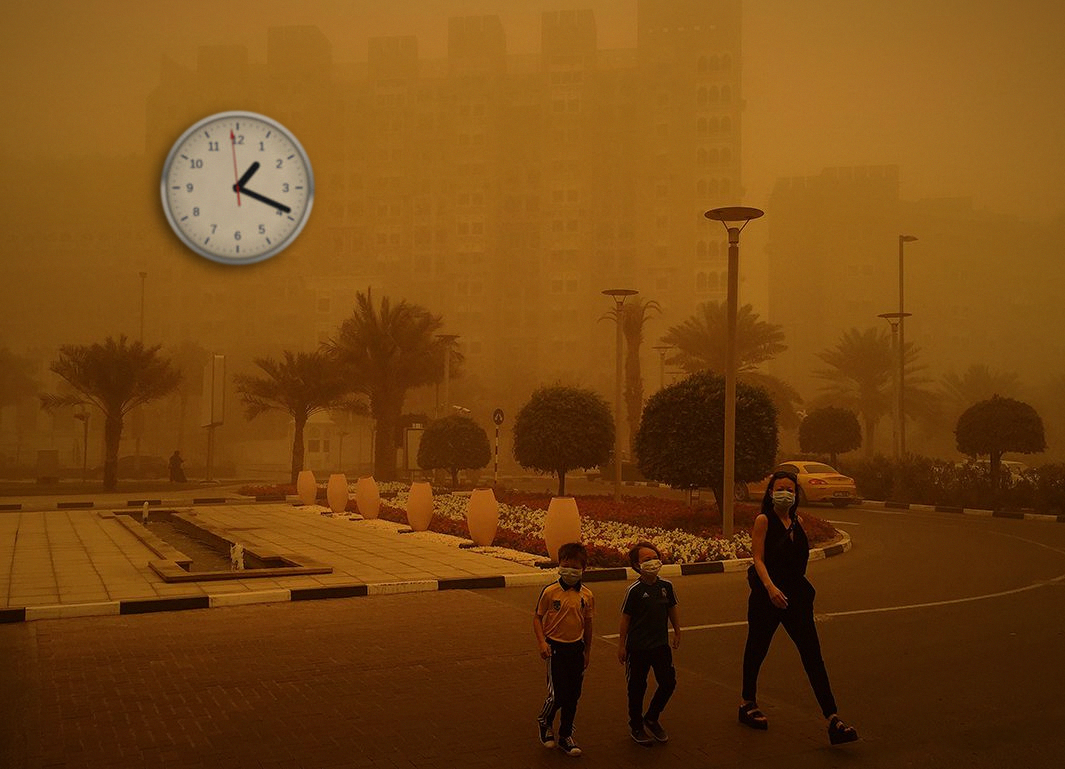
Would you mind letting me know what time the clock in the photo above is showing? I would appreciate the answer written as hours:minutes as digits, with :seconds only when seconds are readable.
1:18:59
